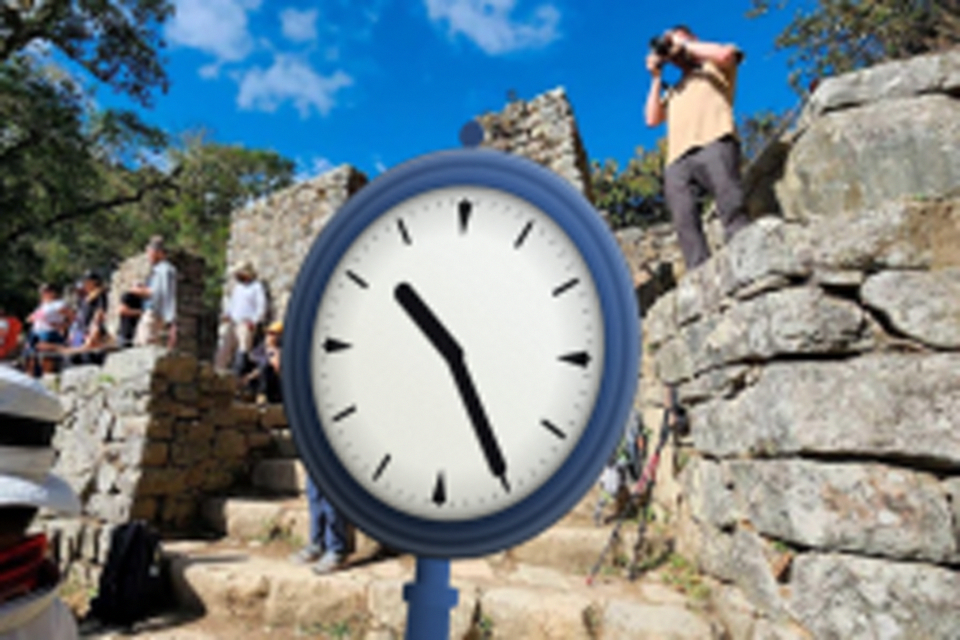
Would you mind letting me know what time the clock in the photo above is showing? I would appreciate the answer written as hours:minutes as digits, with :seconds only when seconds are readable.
10:25
